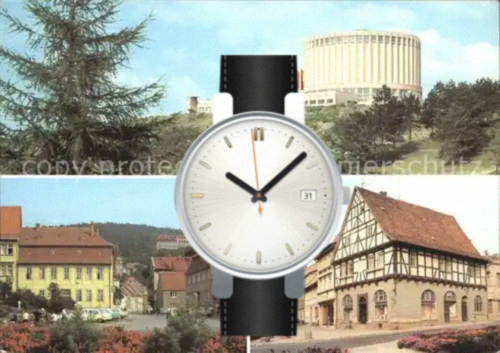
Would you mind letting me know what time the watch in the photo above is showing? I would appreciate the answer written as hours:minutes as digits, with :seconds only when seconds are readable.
10:07:59
